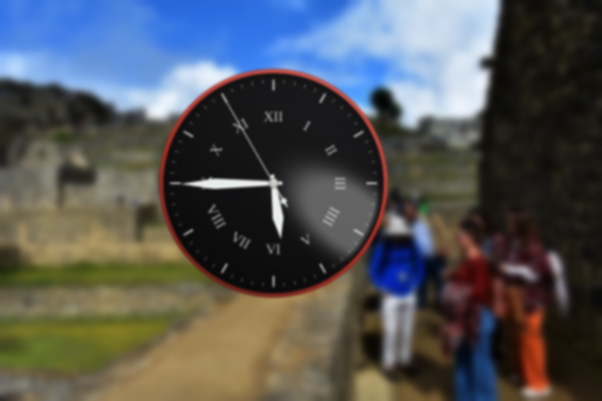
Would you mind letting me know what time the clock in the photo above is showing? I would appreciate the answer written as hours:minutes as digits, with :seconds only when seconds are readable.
5:44:55
